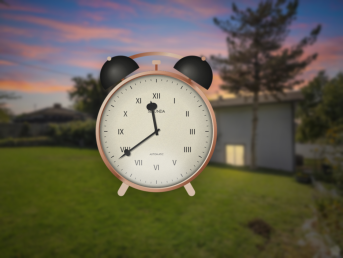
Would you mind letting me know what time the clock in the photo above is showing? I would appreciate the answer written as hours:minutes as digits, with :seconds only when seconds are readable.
11:39
